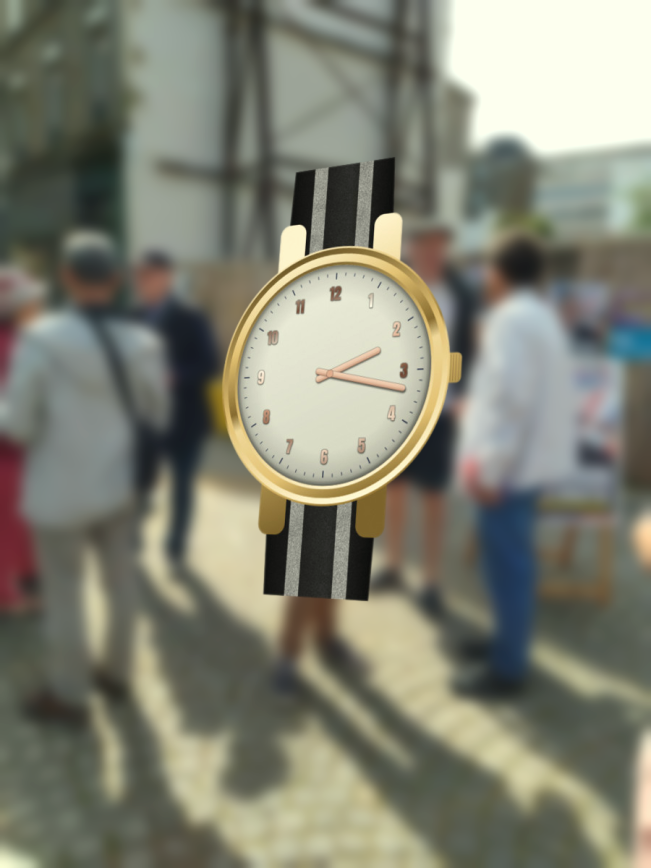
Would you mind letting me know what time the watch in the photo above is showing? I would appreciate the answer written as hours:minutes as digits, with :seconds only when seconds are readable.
2:17
